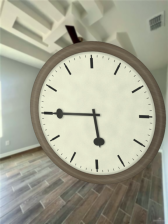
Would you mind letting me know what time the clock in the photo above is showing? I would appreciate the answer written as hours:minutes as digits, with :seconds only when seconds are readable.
5:45
